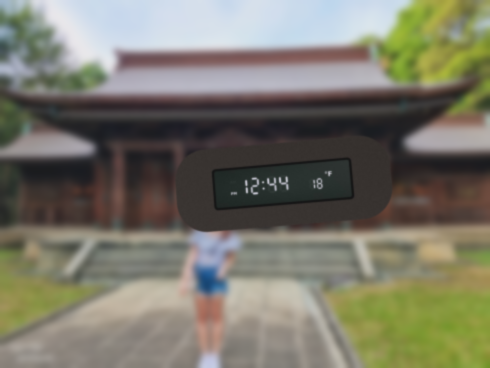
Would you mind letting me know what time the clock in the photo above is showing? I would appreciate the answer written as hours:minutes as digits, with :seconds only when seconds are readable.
12:44
